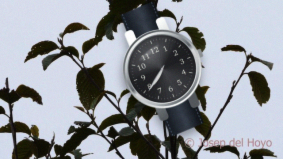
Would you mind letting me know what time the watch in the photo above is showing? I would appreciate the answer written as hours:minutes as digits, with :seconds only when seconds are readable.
7:39
